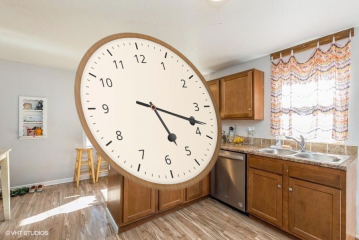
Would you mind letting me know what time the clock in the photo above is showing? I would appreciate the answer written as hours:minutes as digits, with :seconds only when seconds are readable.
5:18:18
